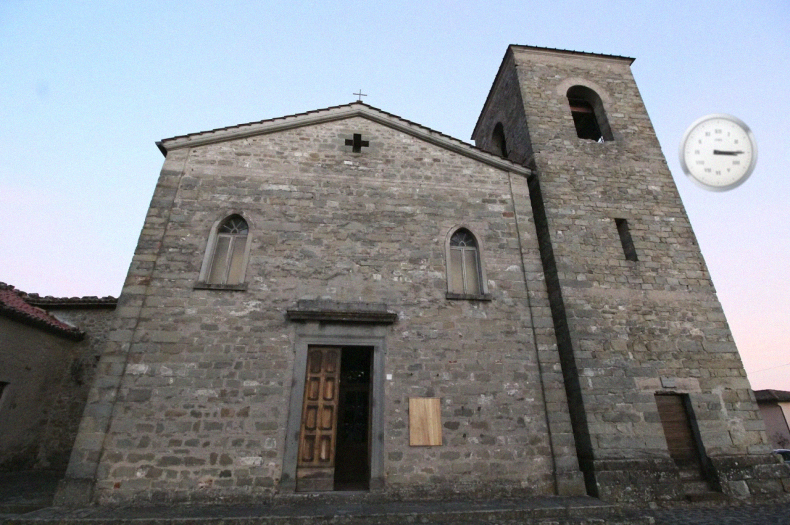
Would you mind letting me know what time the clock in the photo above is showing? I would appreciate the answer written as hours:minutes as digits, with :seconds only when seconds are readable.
3:15
